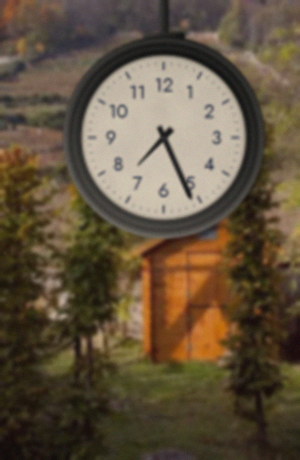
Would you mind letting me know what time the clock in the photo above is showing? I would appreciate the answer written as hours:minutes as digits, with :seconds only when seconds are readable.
7:26
